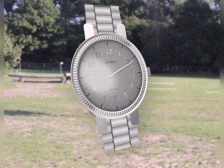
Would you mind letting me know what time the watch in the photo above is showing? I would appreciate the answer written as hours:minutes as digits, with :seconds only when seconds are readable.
2:11
